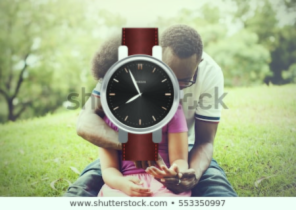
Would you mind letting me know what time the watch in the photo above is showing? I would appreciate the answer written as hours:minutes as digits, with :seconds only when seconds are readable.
7:56
